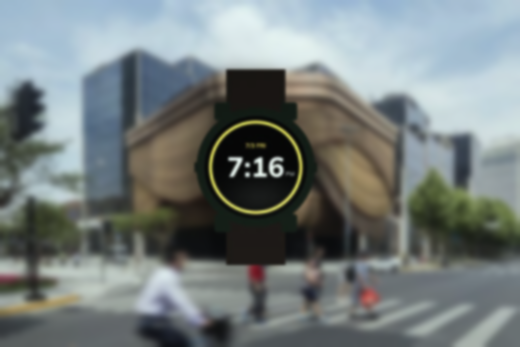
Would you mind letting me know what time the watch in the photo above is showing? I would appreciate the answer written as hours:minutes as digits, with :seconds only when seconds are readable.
7:16
